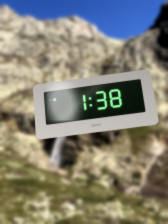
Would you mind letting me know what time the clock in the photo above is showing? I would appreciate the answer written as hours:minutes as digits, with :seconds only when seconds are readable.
1:38
